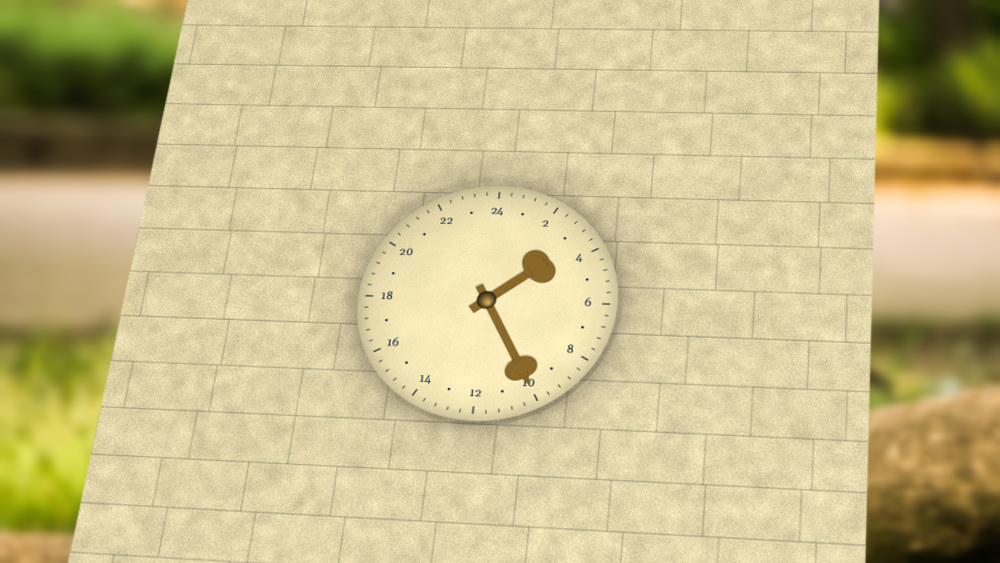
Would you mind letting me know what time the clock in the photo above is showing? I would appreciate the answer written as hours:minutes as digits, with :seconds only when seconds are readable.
3:25
